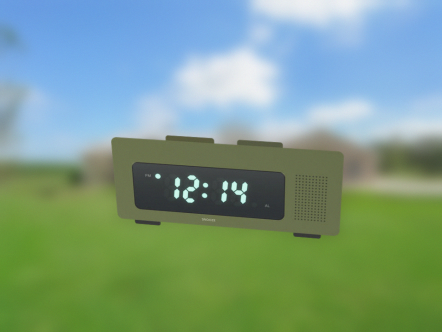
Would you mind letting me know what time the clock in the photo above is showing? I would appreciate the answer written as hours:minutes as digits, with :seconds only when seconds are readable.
12:14
